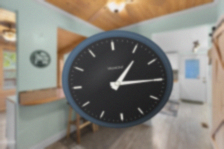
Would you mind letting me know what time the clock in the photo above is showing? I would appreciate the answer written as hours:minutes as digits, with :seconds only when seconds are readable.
1:15
